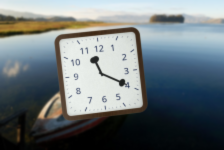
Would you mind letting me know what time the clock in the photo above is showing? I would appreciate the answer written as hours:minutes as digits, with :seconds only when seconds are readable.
11:20
